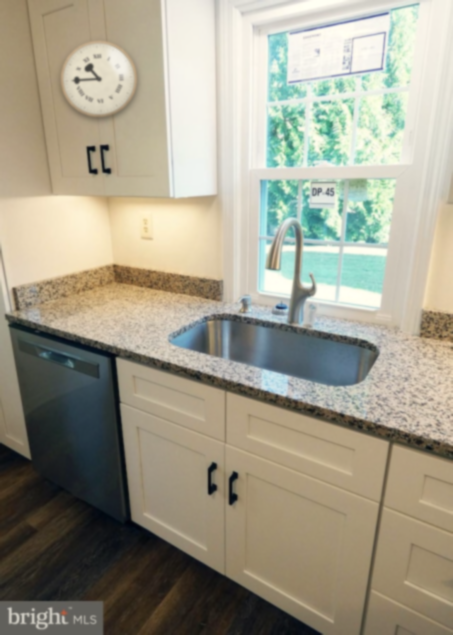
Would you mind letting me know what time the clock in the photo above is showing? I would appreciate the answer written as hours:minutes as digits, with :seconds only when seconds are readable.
10:45
